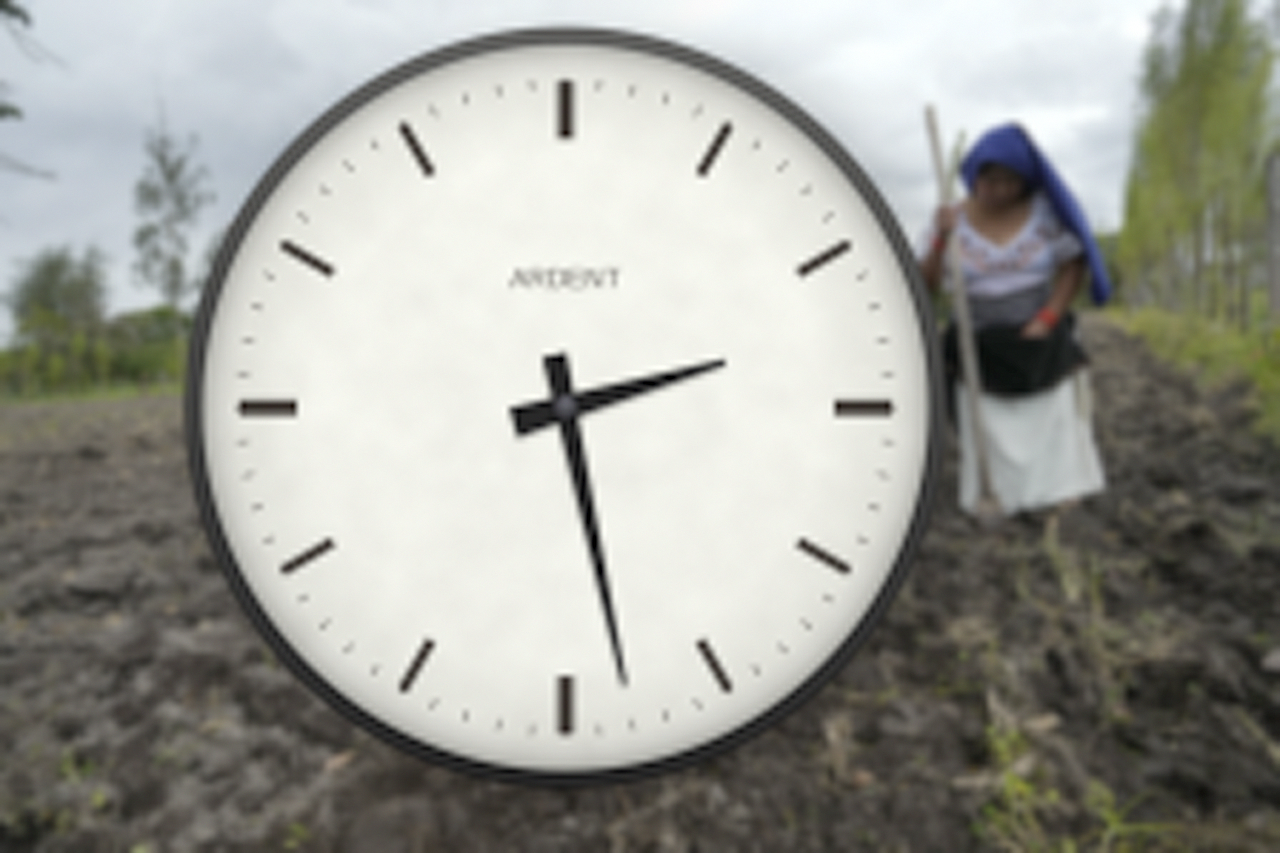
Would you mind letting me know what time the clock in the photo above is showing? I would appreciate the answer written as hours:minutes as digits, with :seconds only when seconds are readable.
2:28
